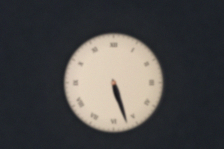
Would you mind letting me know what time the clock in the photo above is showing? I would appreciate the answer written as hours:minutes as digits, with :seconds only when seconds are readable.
5:27
